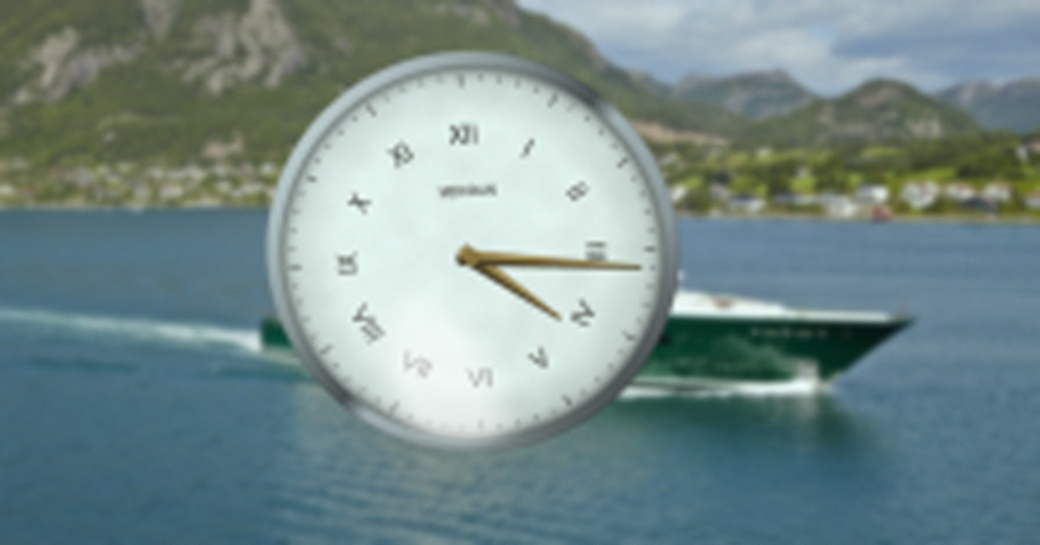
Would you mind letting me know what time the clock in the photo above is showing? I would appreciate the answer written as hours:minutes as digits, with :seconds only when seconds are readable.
4:16
